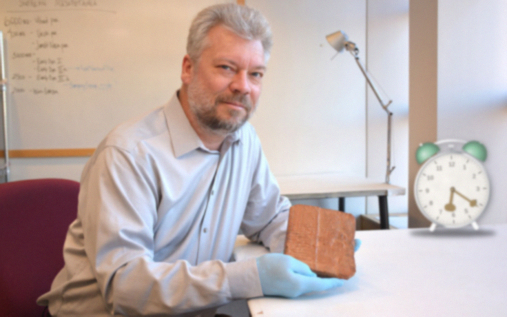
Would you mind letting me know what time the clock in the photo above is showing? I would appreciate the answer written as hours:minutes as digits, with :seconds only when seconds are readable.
6:21
